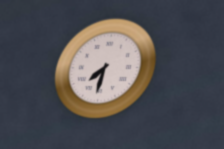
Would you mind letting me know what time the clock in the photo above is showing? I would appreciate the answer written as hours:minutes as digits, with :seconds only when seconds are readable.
7:31
